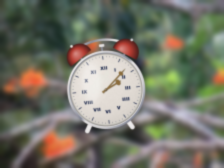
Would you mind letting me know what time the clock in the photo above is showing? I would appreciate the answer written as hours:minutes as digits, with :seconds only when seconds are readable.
2:08
